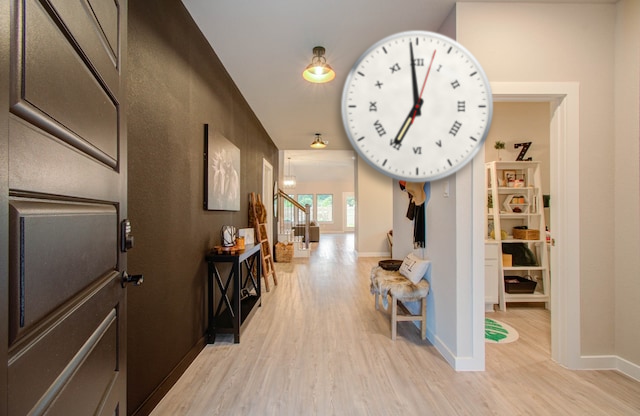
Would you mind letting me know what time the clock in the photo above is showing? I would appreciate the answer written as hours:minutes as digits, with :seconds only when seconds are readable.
6:59:03
